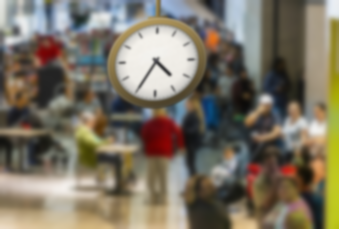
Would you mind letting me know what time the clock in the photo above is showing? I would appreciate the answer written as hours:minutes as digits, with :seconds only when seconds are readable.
4:35
